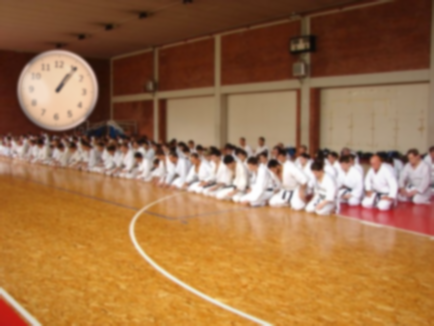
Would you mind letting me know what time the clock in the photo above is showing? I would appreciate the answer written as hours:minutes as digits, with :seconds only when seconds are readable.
1:06
